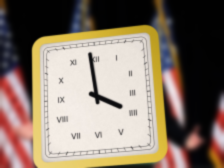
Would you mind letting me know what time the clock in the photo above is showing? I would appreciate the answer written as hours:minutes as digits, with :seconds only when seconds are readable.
3:59
